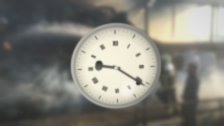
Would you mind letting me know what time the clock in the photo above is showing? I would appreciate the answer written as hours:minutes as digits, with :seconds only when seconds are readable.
9:21
